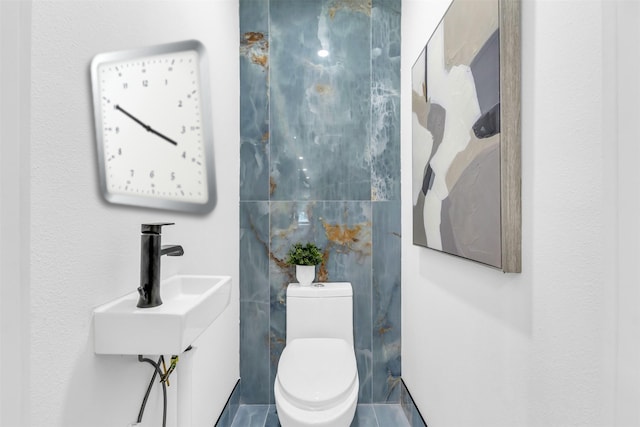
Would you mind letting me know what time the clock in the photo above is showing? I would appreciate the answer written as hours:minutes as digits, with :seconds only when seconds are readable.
3:50
